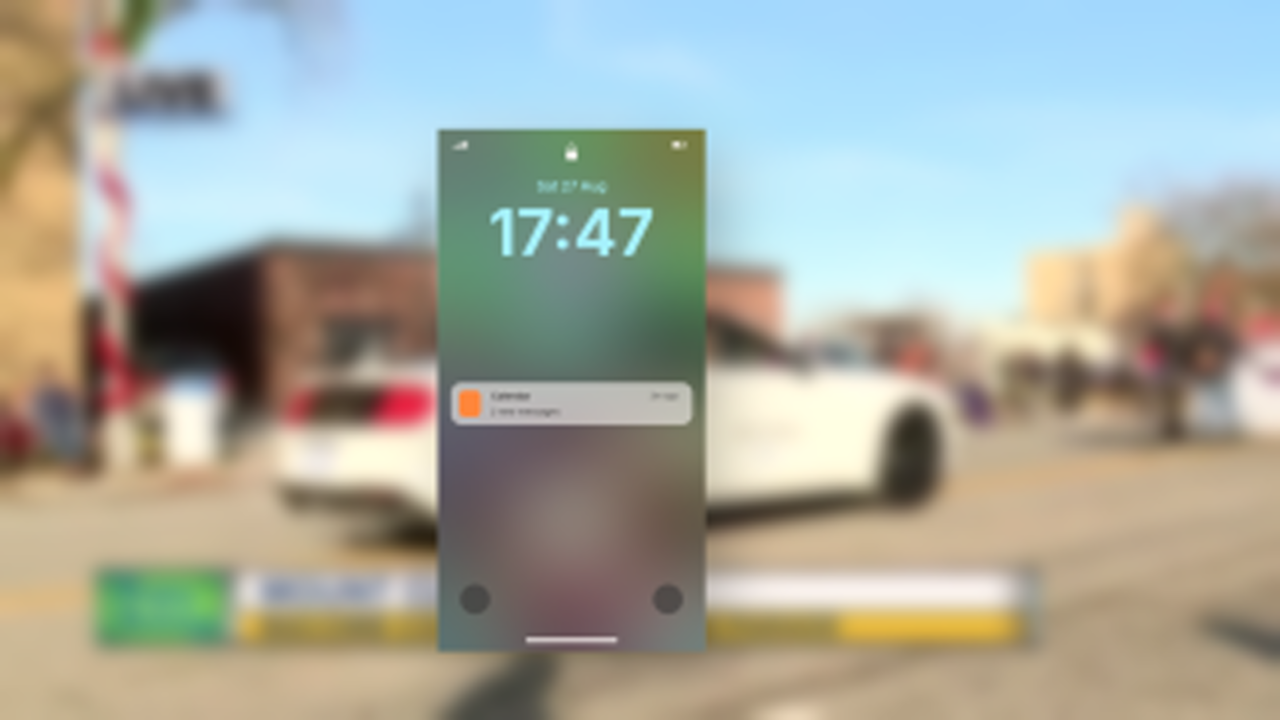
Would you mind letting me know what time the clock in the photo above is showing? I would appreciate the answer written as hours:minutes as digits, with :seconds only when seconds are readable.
17:47
